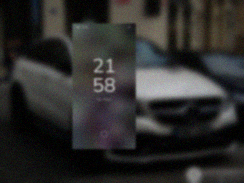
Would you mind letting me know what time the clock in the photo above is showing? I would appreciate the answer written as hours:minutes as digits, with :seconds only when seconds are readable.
21:58
